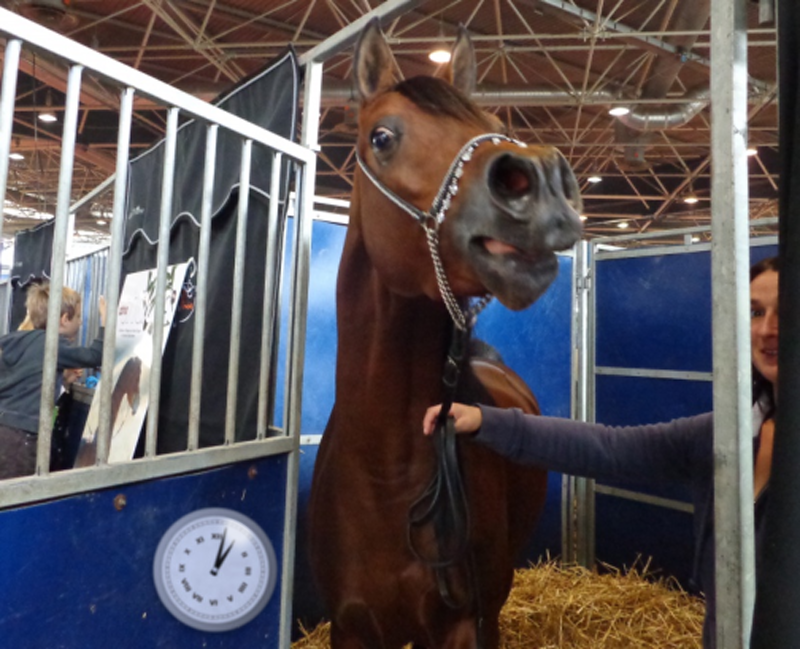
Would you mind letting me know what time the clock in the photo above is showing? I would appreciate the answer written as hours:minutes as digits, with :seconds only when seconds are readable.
1:02
